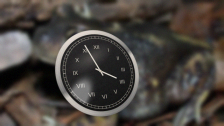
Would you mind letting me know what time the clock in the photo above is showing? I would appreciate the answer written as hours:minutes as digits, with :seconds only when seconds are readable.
3:56
